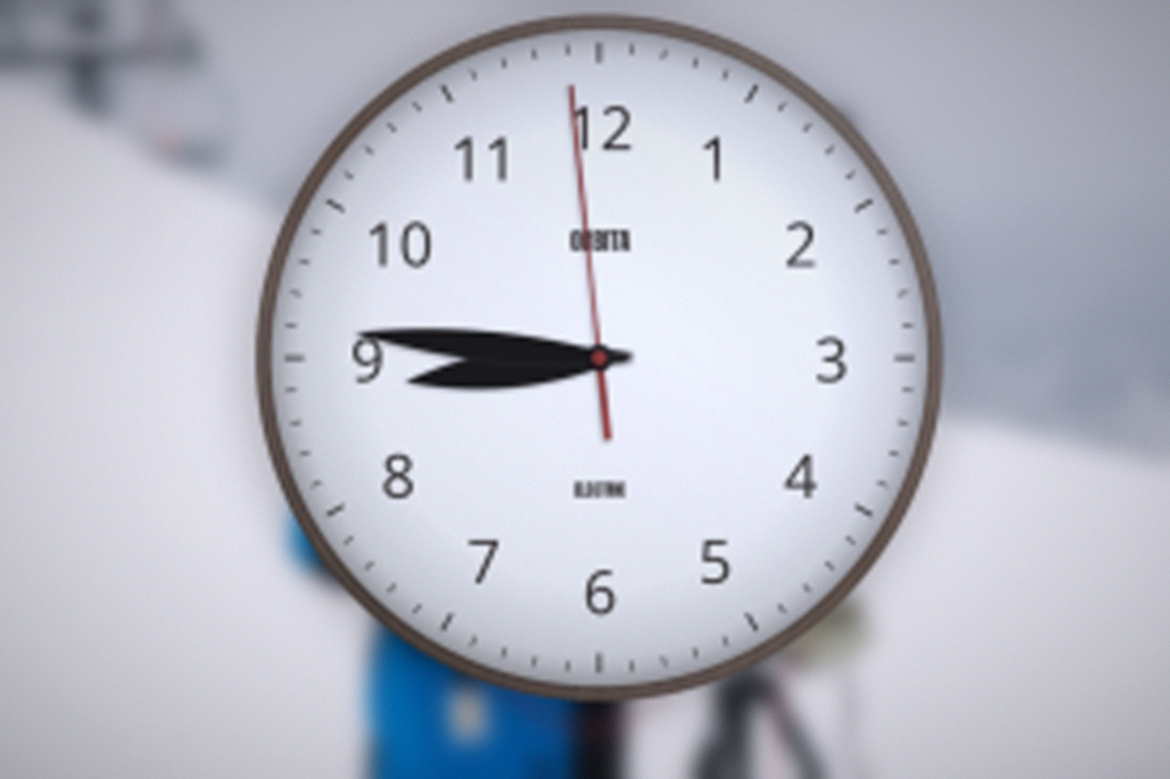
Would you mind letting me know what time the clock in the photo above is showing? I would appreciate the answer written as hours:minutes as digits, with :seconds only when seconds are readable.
8:45:59
